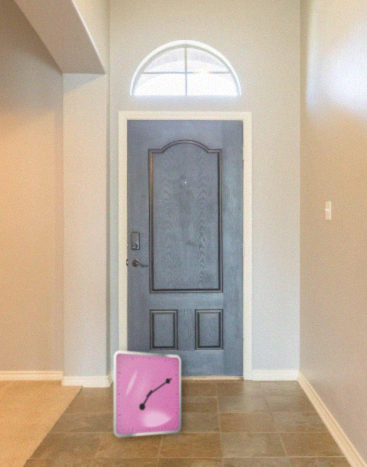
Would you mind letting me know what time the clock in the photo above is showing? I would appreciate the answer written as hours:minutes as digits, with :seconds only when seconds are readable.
7:10
